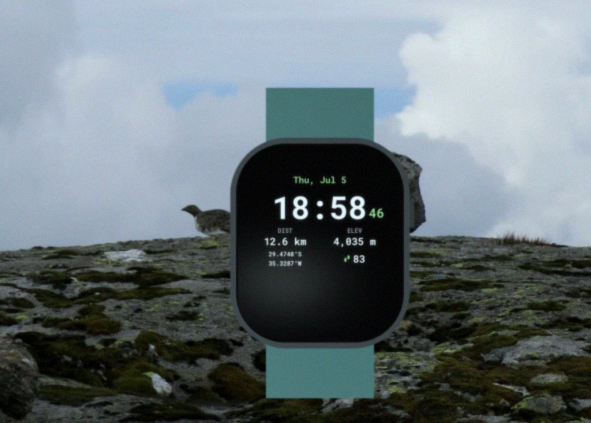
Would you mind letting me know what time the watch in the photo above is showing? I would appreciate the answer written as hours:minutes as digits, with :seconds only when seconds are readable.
18:58:46
